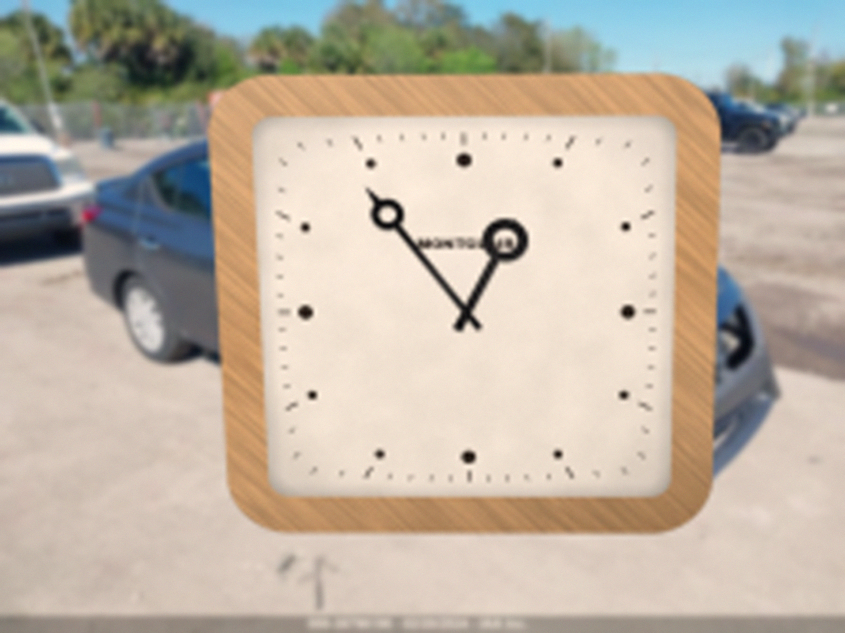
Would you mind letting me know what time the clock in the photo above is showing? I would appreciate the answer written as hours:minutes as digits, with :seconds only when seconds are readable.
12:54
